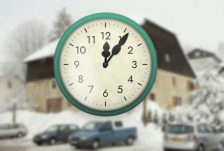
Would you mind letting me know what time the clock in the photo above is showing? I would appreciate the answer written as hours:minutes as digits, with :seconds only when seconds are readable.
12:06
